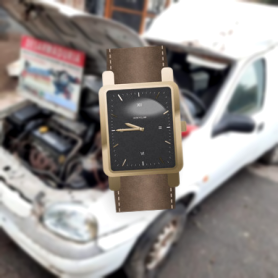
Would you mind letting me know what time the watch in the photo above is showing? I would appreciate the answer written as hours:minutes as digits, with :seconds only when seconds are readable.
9:45
